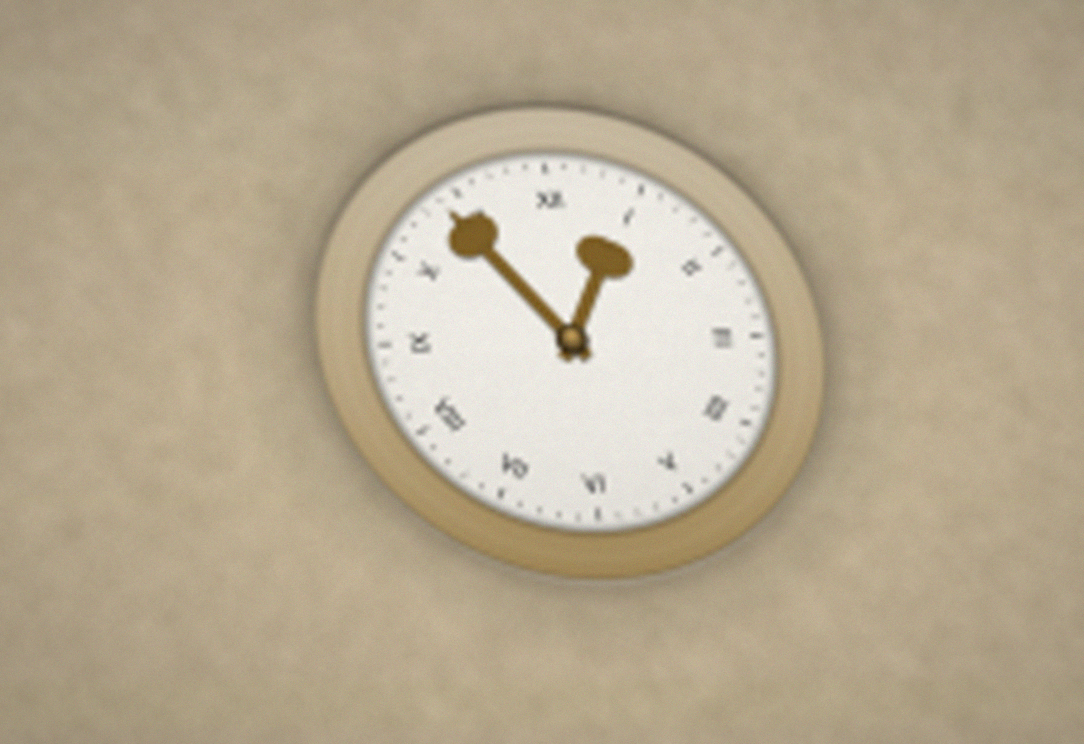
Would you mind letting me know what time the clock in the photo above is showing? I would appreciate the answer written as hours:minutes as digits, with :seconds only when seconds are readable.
12:54
